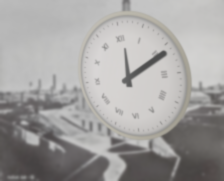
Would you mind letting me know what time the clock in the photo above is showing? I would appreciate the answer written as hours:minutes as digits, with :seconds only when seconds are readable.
12:11
